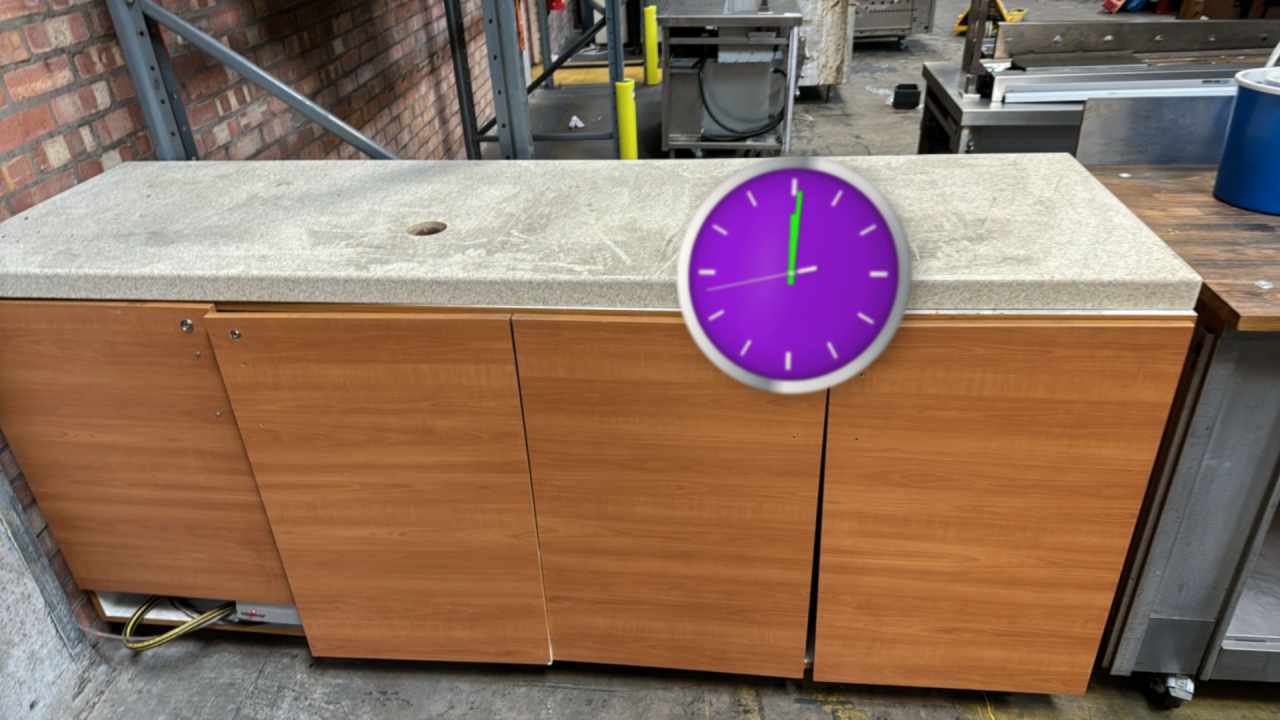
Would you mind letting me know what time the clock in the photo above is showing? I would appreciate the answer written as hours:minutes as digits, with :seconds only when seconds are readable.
12:00:43
